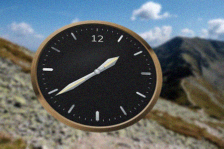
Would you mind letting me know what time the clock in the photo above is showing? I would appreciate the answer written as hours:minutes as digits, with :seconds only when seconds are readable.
1:39
